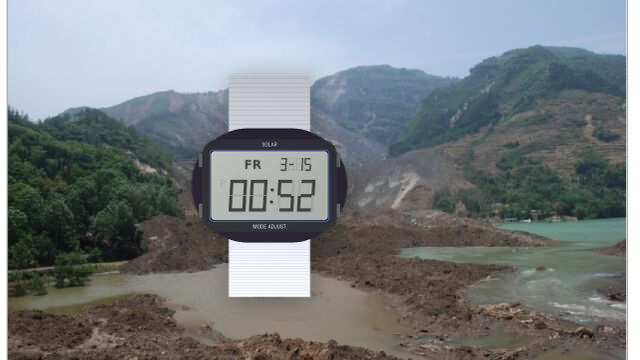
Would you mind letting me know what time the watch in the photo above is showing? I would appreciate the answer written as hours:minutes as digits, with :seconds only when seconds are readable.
0:52
